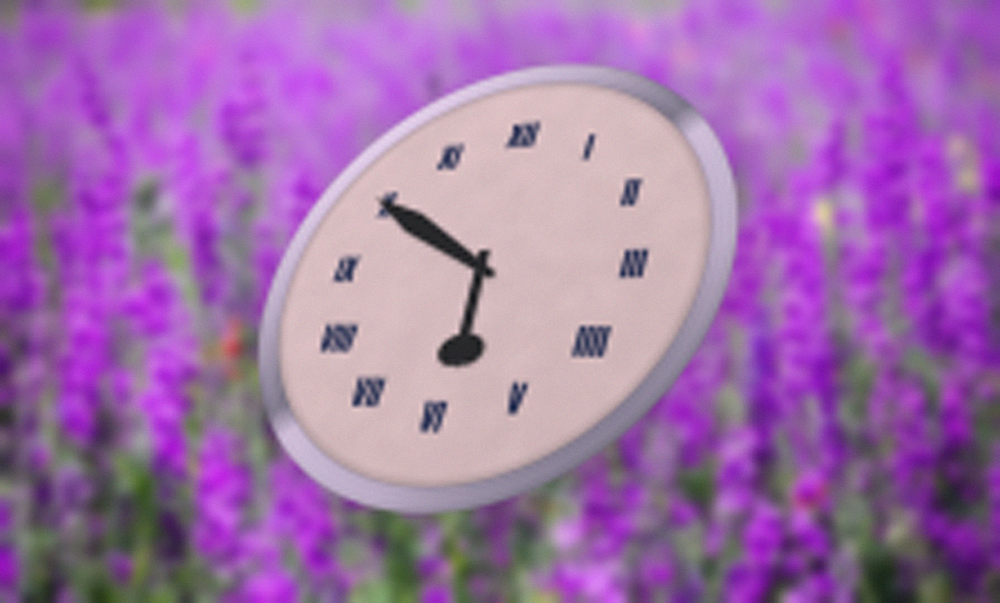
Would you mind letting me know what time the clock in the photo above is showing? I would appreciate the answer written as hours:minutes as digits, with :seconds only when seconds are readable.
5:50
